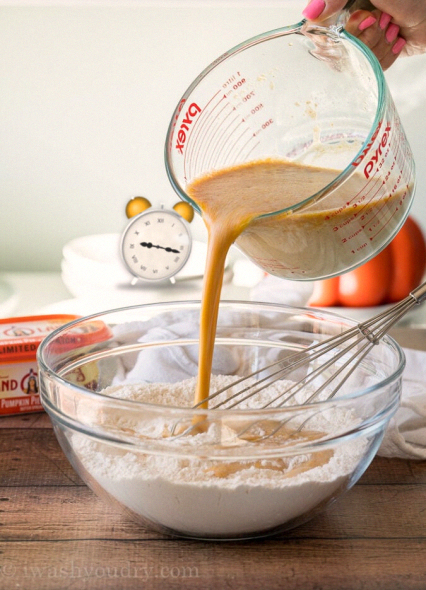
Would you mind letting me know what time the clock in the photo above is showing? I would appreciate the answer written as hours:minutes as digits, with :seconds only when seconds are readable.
9:17
